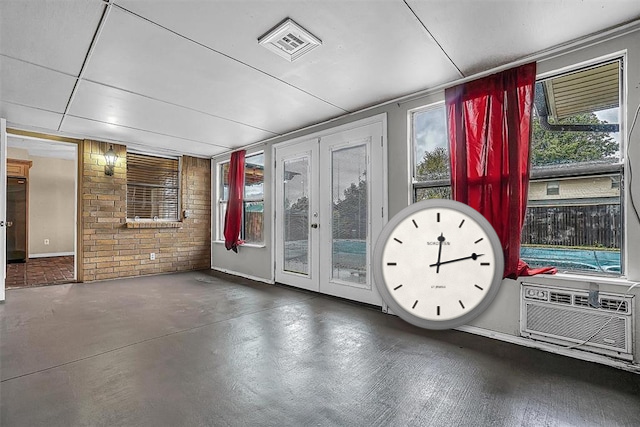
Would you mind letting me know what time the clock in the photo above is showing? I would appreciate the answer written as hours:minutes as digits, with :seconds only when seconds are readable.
12:13
